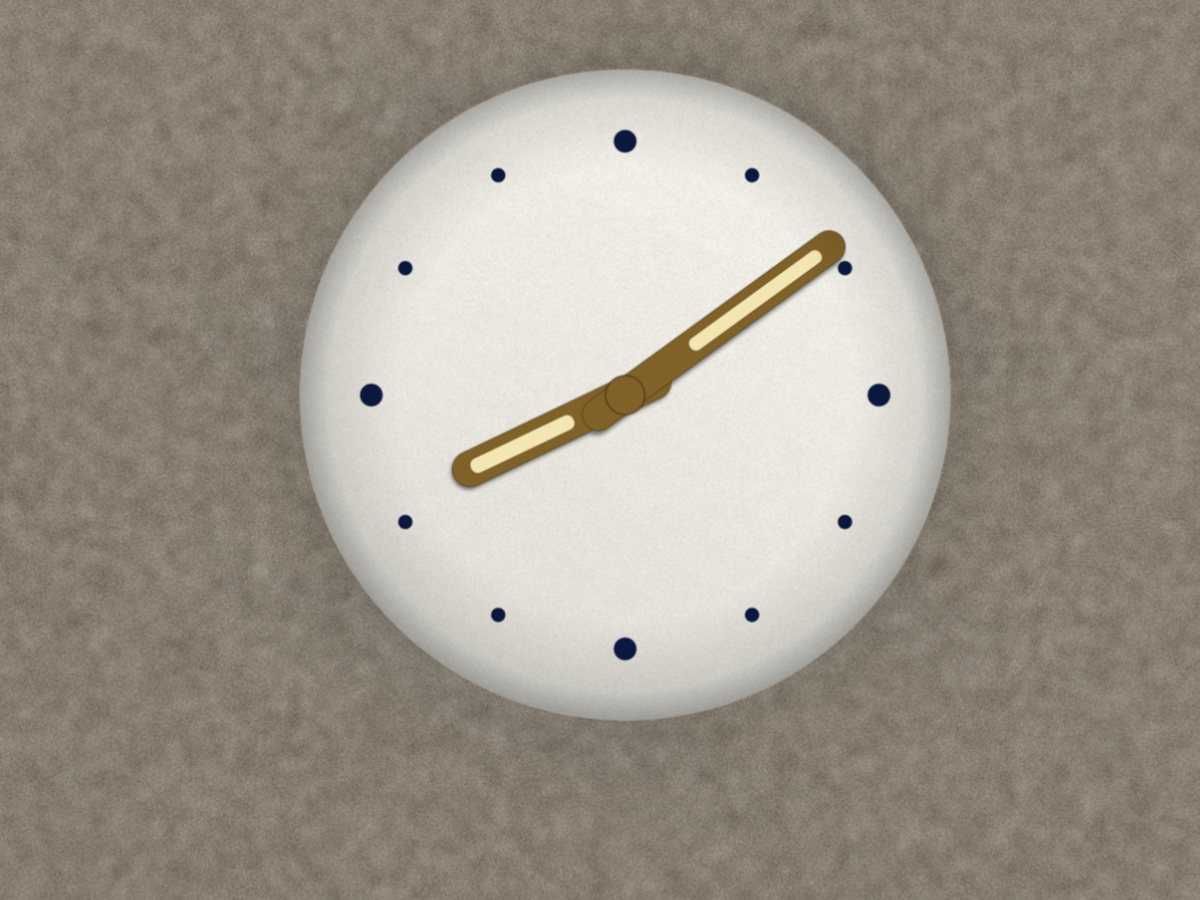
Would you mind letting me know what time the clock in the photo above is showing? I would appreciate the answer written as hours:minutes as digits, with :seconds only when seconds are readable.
8:09
